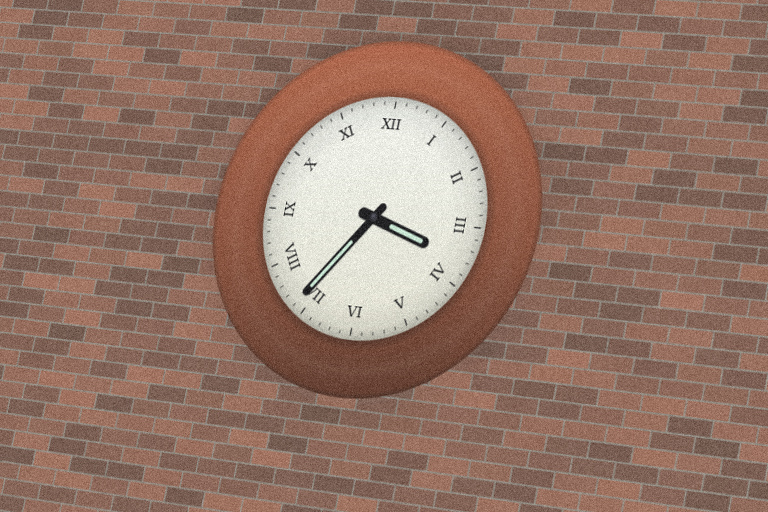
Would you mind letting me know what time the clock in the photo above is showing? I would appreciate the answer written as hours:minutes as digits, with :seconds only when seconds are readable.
3:36
